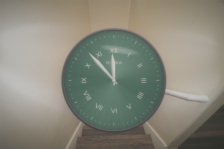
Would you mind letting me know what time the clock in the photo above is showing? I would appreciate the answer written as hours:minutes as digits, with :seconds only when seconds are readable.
11:53
